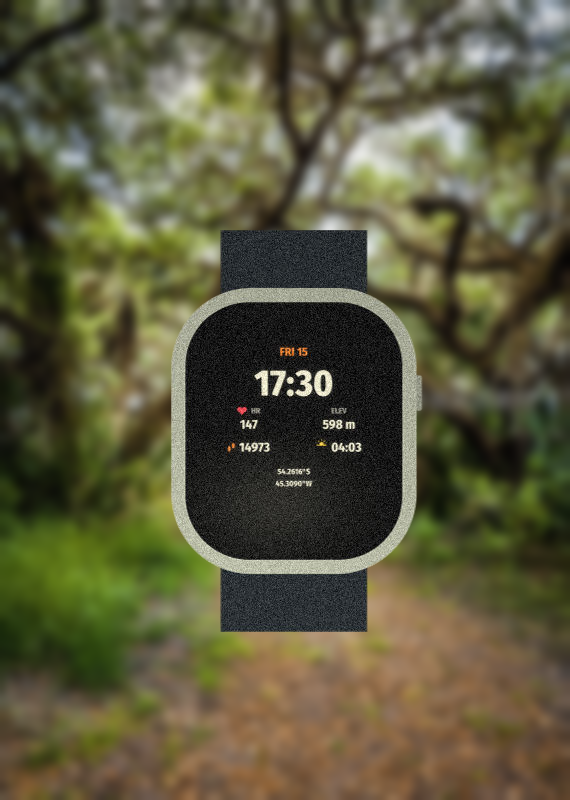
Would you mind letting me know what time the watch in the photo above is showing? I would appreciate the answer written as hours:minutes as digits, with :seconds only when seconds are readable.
17:30
